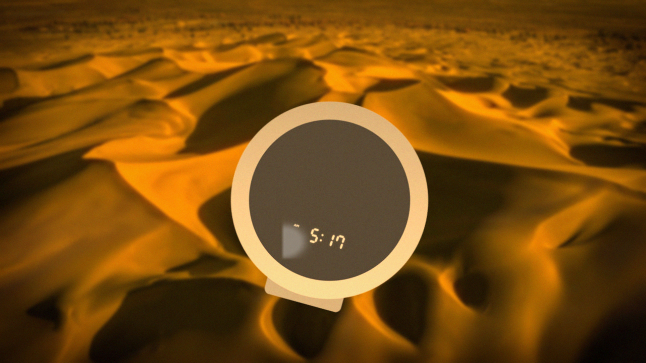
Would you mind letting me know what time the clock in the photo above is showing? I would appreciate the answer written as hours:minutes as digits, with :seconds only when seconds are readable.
5:17
